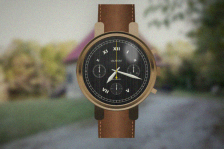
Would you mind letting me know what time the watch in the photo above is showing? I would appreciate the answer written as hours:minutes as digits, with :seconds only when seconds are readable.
7:18
